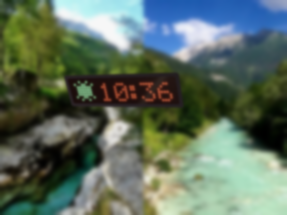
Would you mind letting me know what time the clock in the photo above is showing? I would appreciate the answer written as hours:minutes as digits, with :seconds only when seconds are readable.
10:36
